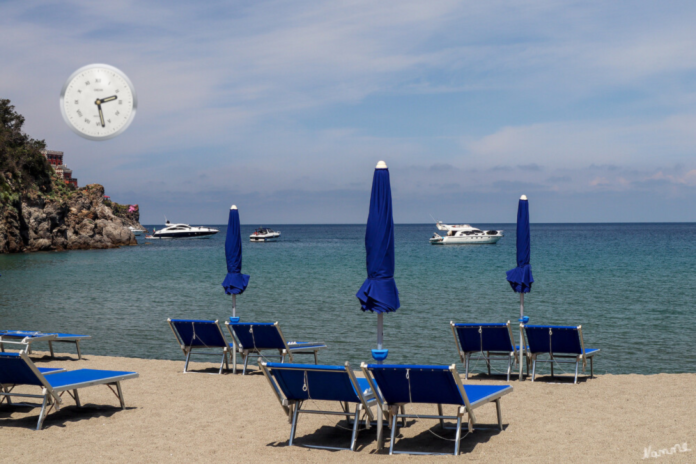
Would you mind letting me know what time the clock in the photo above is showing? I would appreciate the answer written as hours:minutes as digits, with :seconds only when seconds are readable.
2:28
